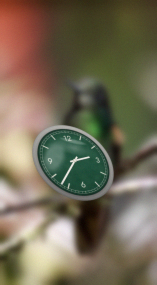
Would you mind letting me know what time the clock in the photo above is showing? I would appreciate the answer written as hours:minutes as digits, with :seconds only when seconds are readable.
2:37
